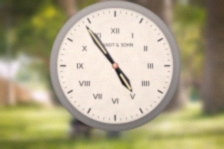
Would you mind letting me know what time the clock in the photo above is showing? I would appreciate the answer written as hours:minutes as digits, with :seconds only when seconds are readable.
4:54
